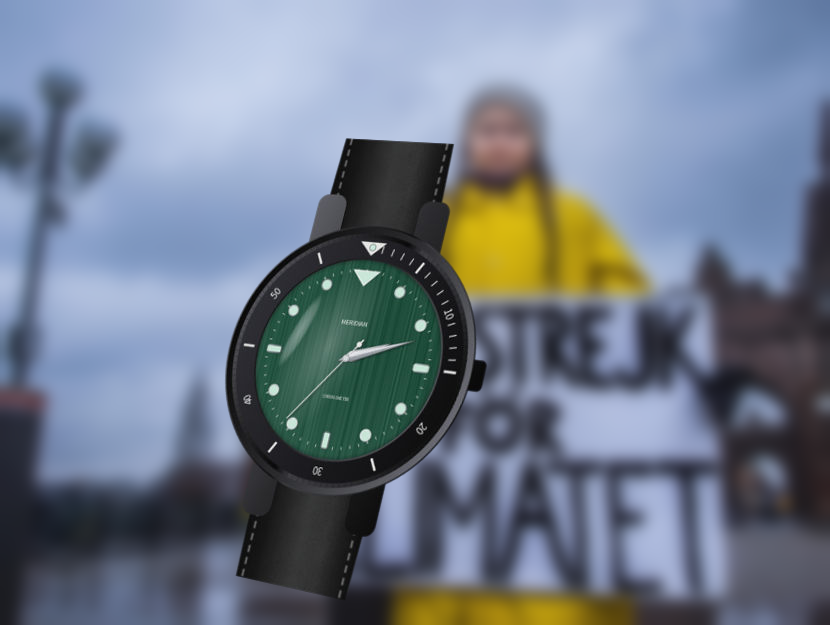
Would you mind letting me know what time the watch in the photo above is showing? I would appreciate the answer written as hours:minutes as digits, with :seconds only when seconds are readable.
2:11:36
